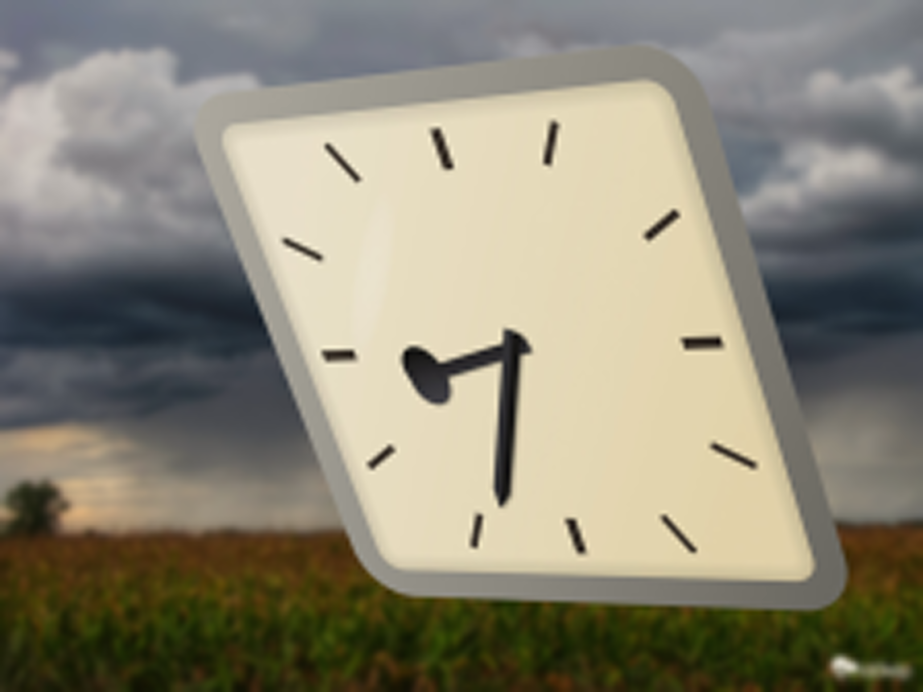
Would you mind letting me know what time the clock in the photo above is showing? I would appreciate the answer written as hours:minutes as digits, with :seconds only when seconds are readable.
8:34
